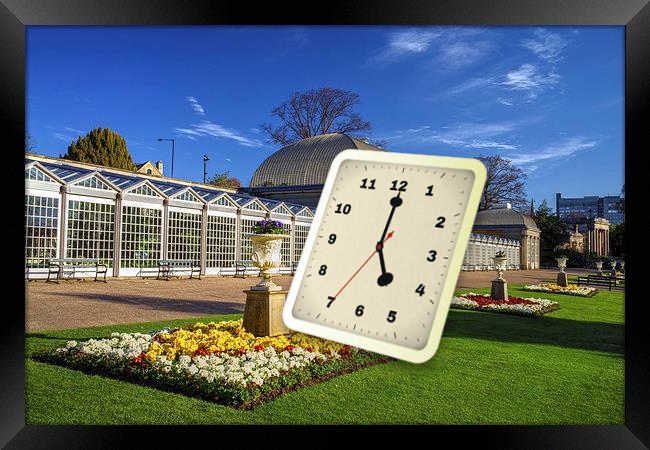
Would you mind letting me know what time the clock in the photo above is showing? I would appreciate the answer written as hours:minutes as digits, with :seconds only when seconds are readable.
5:00:35
